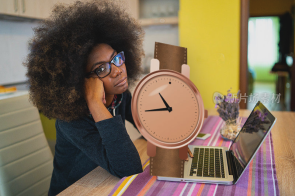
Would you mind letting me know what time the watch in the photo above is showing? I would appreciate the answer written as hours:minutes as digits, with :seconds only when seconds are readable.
10:43
